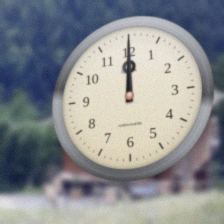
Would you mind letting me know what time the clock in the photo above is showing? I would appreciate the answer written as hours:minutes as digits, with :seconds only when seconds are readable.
12:00
